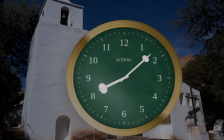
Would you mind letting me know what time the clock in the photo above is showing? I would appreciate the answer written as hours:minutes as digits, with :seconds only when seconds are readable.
8:08
